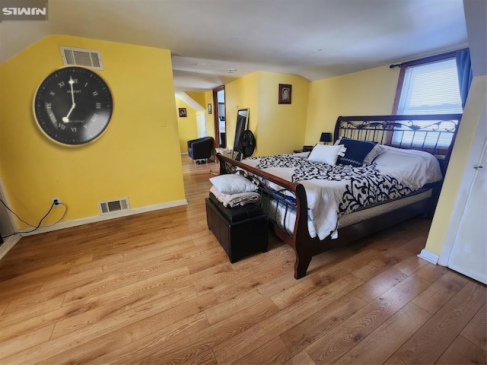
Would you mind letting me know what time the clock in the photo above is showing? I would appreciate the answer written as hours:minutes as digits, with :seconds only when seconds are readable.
6:59
